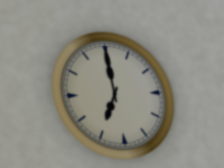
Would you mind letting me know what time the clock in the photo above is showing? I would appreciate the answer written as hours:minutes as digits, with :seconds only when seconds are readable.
7:00
